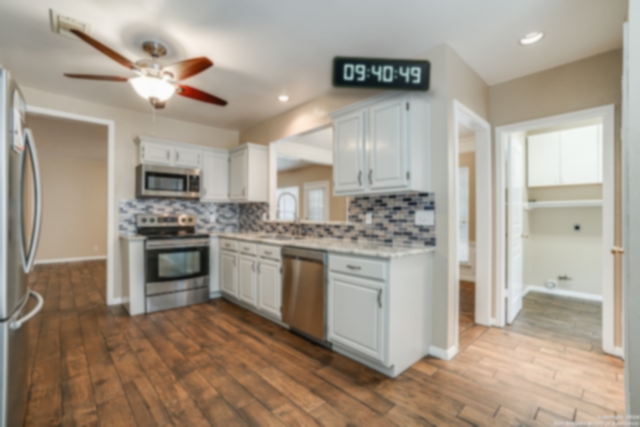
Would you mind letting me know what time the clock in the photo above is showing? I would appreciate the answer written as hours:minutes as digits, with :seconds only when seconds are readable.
9:40:49
